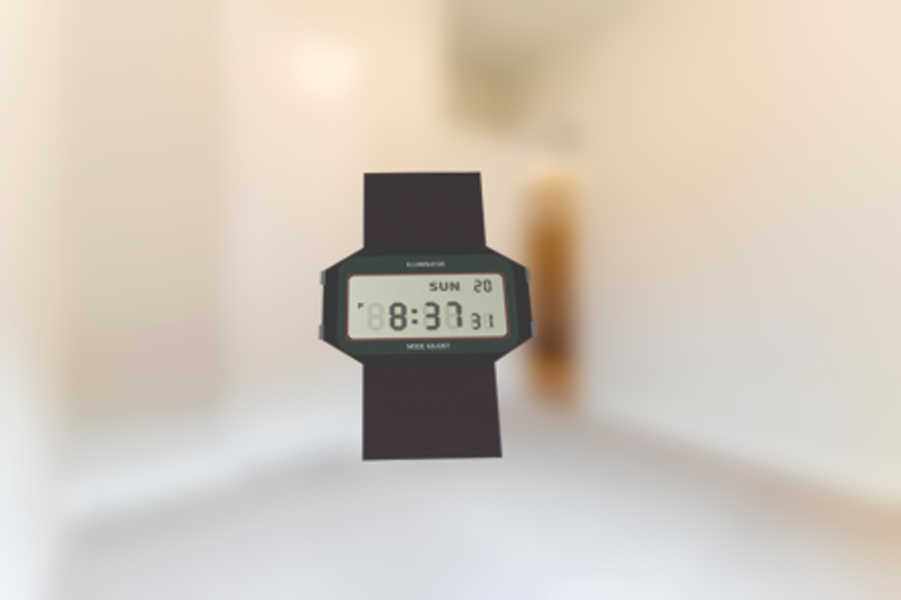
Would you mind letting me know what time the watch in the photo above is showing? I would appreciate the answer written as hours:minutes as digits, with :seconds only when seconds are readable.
8:37:31
